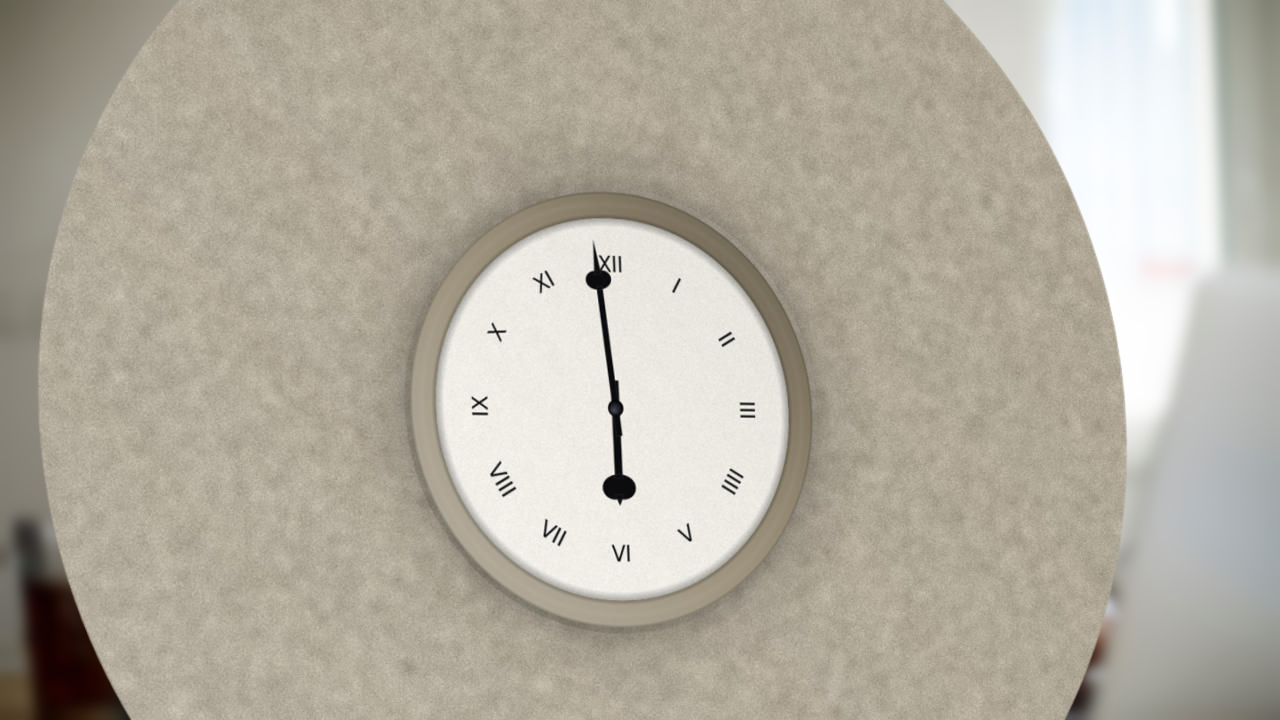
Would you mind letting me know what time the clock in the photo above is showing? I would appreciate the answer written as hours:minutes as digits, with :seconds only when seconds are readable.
5:59
